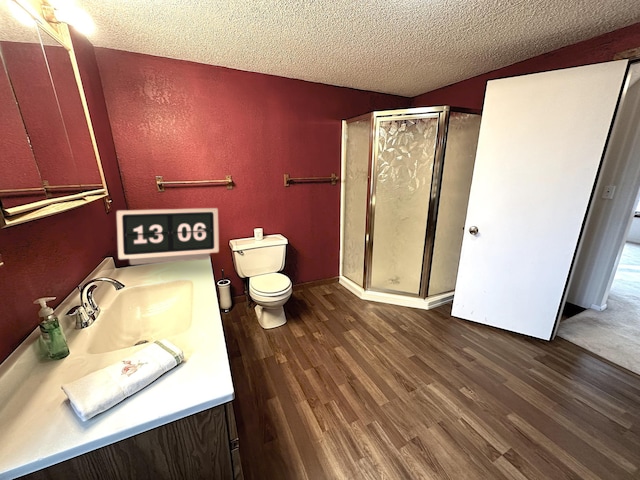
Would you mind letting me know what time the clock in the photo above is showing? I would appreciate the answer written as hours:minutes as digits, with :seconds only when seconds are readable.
13:06
